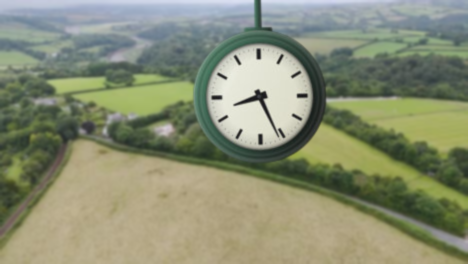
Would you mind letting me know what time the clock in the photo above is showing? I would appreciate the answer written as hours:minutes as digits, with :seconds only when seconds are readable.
8:26
